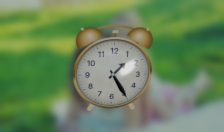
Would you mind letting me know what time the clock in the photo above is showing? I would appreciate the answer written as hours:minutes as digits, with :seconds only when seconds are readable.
1:25
